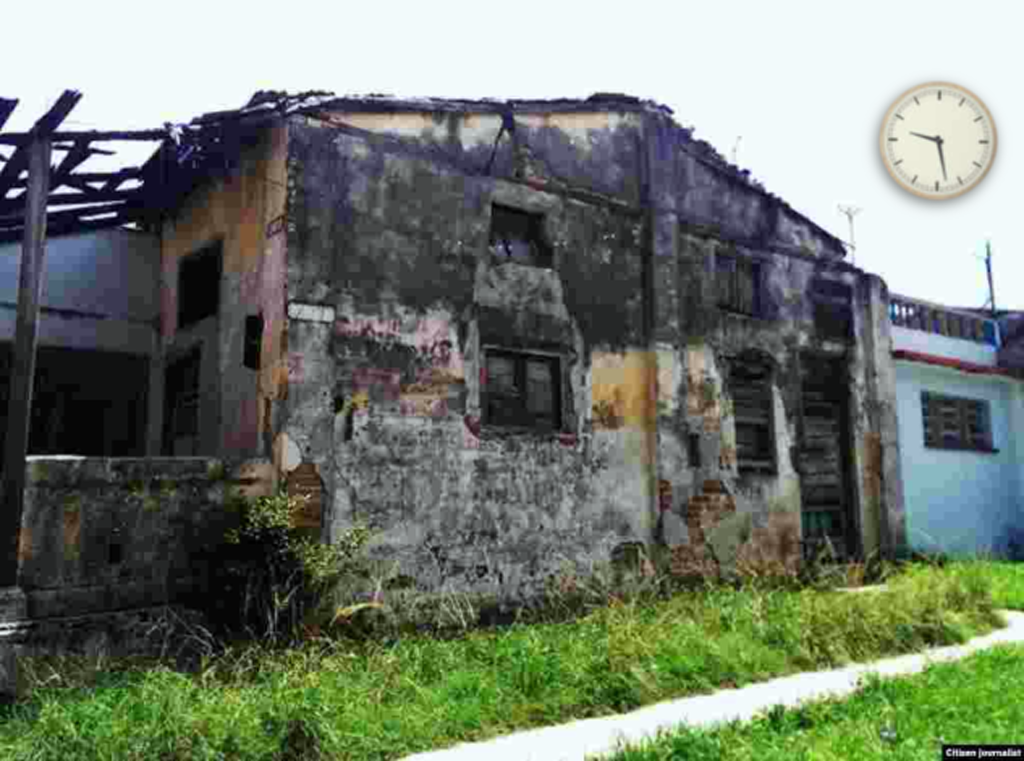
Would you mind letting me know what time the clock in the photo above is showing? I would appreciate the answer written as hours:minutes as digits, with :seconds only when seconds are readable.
9:28
